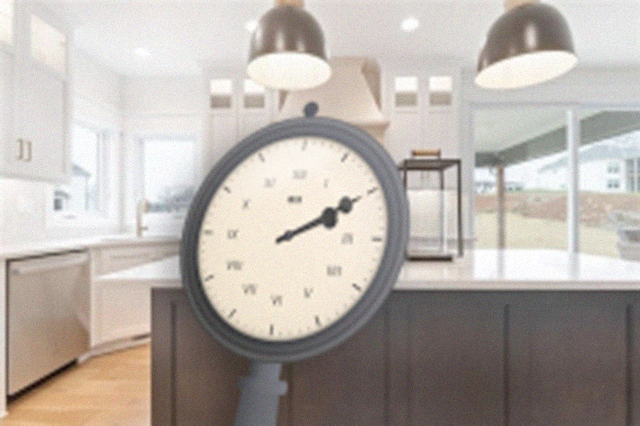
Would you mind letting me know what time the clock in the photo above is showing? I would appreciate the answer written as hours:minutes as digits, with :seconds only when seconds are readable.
2:10
